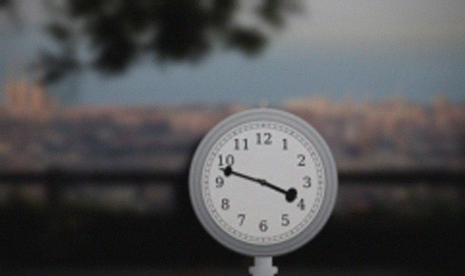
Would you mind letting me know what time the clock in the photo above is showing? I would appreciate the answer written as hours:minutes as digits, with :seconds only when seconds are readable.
3:48
